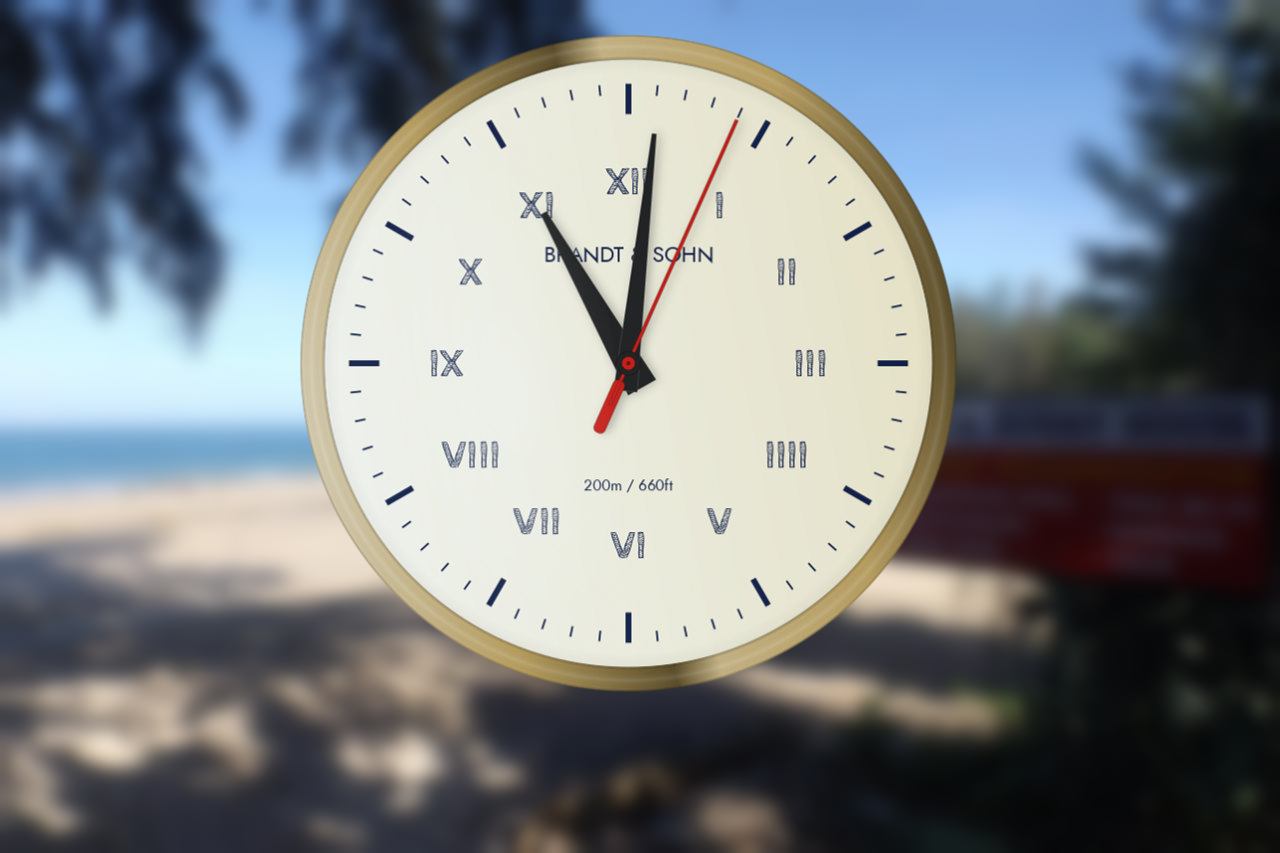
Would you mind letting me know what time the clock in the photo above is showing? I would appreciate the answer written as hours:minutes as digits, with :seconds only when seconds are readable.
11:01:04
